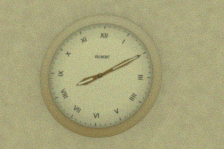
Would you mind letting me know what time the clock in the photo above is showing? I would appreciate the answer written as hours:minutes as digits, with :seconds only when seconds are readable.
8:10
